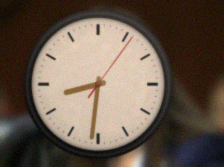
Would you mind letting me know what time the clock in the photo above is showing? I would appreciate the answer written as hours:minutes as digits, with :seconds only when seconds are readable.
8:31:06
